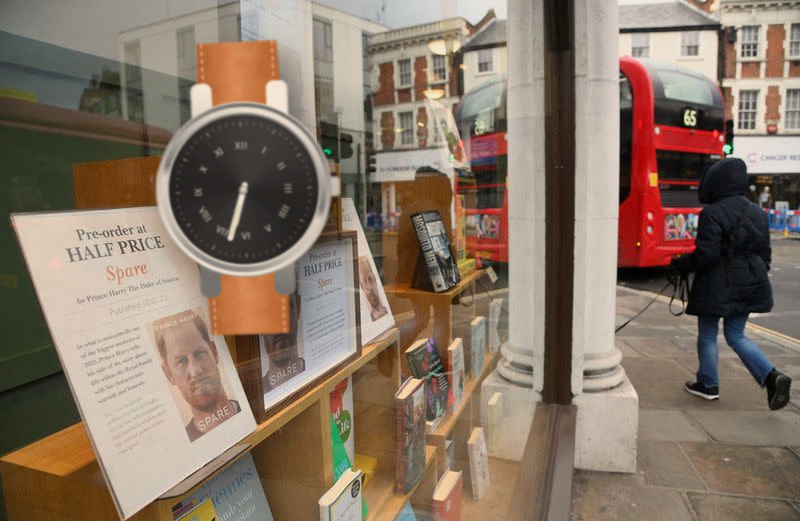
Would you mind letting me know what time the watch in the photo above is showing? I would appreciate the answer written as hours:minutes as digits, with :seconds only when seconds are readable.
6:33
